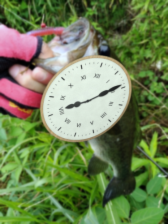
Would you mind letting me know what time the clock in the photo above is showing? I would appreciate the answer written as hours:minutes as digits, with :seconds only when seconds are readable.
8:09
